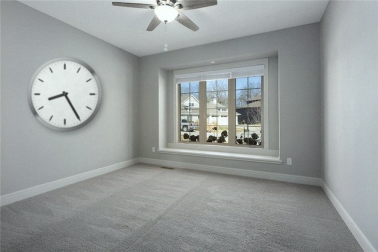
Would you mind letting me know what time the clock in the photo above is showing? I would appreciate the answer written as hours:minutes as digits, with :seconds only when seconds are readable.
8:25
